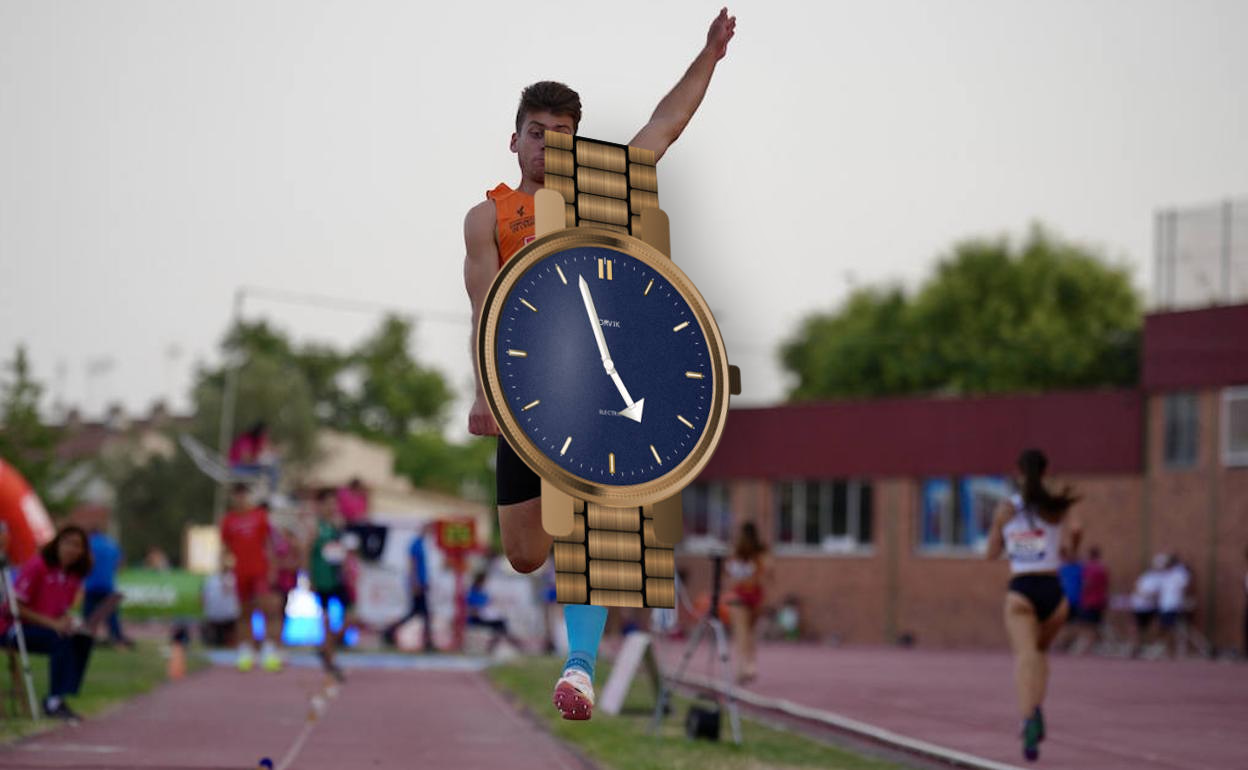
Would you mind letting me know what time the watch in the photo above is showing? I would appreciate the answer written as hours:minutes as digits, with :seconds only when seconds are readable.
4:57
